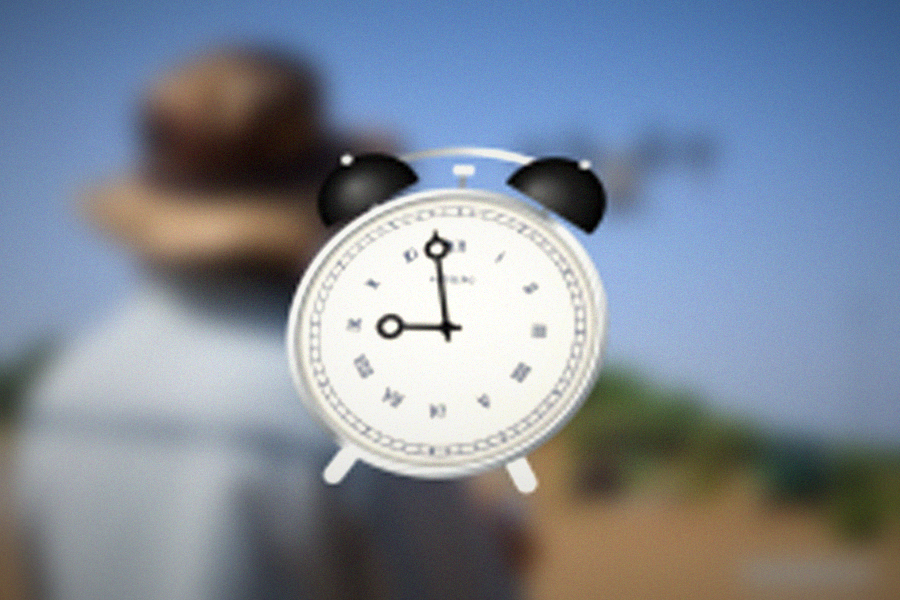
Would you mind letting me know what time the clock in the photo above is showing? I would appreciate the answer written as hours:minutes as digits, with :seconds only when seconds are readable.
8:58
